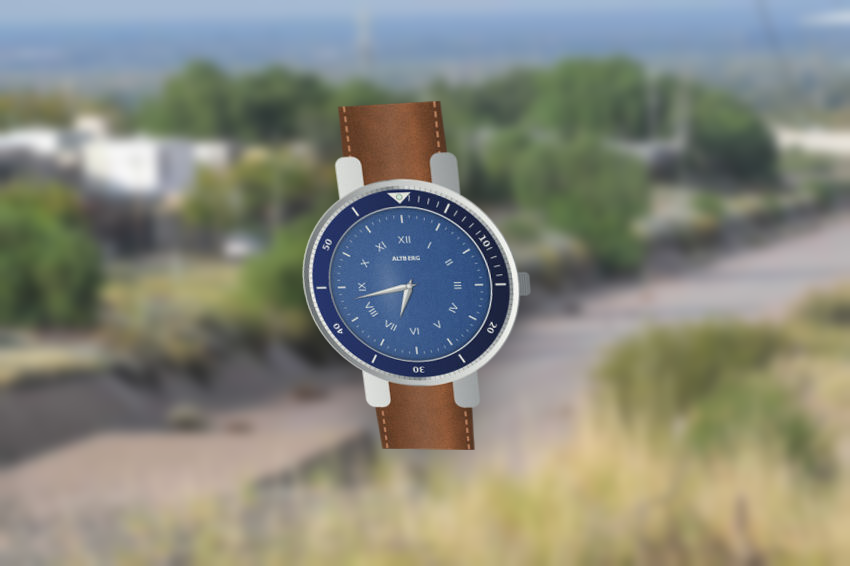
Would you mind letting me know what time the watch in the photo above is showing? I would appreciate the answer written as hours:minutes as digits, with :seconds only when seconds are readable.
6:43
